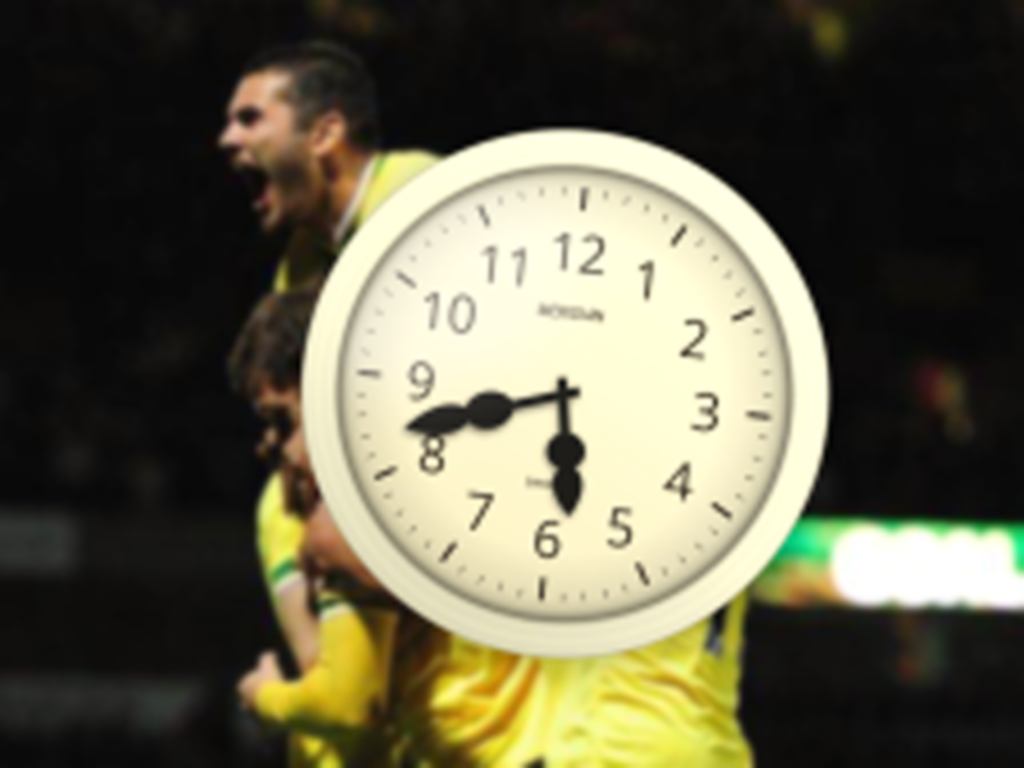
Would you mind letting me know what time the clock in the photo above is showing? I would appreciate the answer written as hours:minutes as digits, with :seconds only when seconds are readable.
5:42
